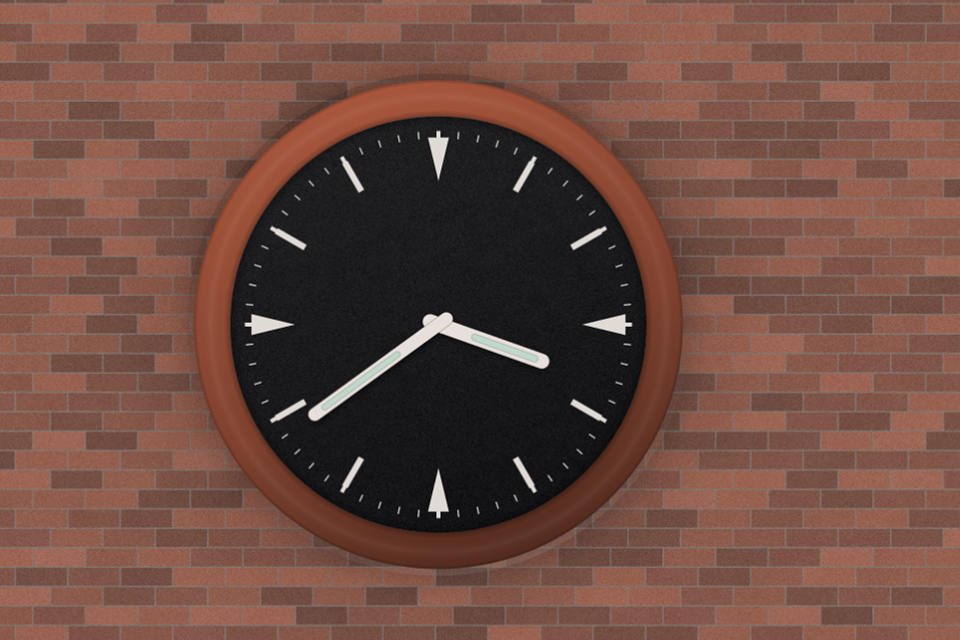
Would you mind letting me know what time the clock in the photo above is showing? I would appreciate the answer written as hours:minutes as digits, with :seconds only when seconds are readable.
3:39
